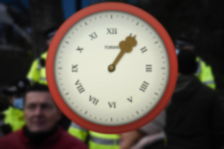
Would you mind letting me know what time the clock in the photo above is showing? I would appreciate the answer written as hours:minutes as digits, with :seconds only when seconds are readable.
1:06
